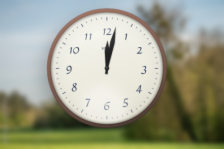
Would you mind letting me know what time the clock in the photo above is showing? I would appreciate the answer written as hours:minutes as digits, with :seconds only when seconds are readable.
12:02
